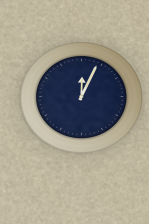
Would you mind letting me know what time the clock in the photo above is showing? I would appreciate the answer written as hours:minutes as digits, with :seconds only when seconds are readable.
12:04
